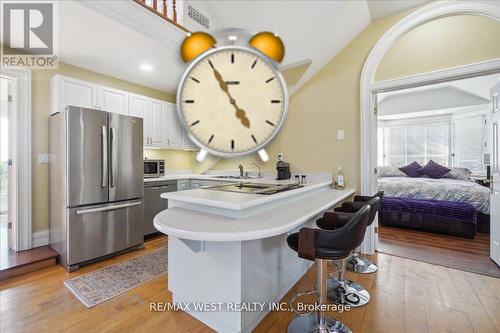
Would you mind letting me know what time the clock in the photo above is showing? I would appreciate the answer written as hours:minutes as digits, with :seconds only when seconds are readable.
4:55
